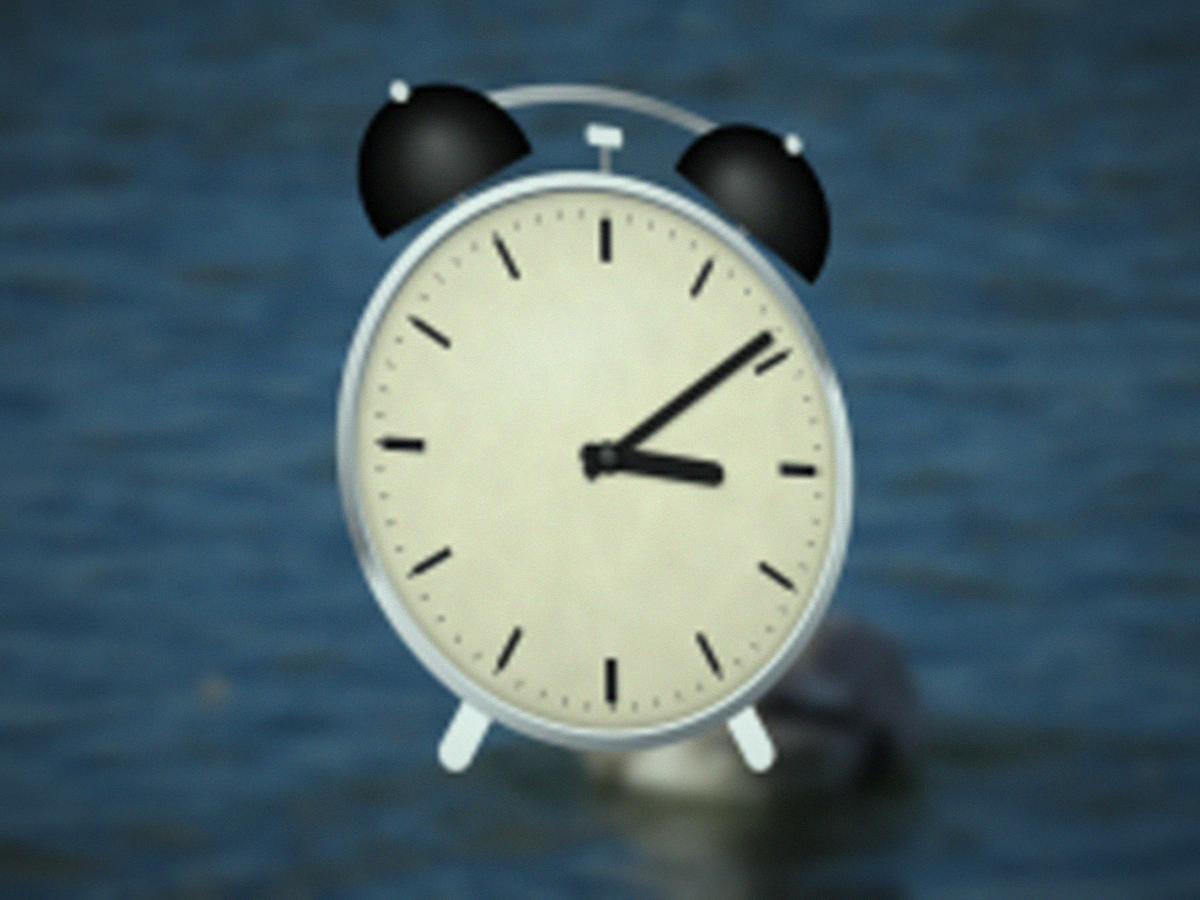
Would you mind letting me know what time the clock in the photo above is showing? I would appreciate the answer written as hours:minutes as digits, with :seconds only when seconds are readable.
3:09
